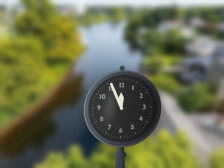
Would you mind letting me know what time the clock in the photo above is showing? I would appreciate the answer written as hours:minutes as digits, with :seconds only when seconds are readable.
11:56
